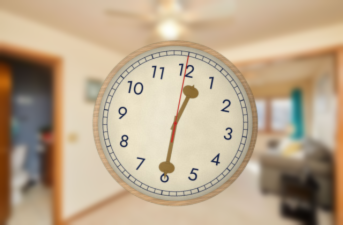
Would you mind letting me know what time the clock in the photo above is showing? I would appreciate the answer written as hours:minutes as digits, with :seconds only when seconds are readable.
12:30:00
